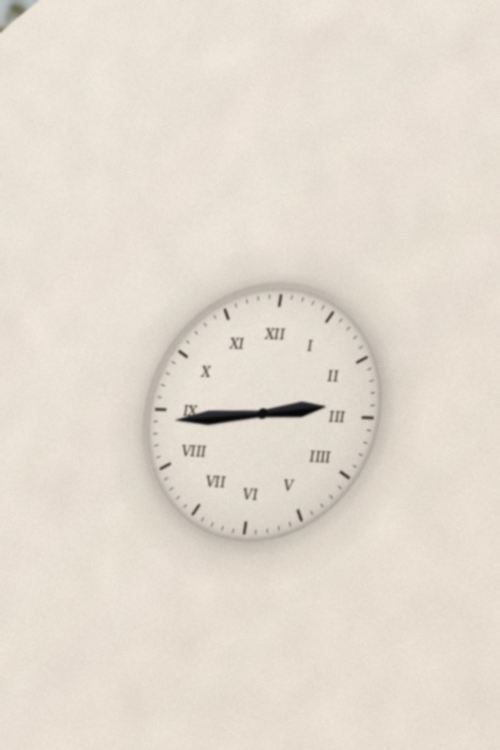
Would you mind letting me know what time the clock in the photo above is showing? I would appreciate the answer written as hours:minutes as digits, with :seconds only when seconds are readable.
2:44
